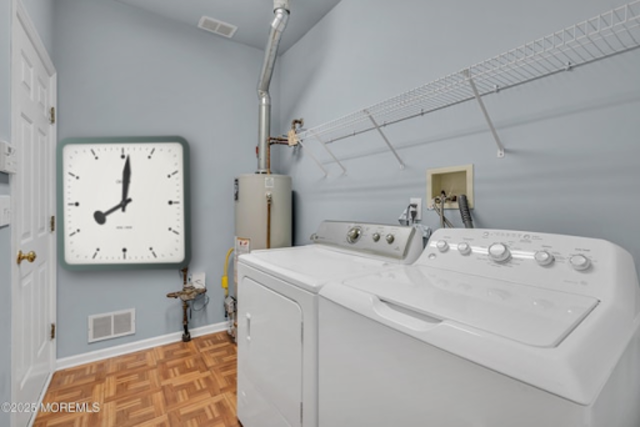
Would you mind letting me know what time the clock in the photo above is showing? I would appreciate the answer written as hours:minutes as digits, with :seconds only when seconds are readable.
8:01
